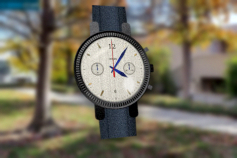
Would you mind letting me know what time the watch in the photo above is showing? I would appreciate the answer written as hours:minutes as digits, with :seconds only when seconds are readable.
4:06
